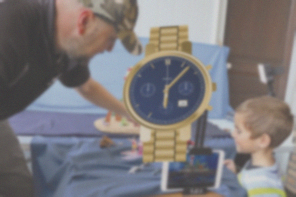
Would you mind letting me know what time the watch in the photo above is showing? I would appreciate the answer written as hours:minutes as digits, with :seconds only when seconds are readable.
6:07
